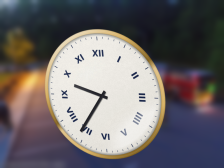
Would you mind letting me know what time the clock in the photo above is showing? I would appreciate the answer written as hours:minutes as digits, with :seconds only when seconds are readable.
9:36
